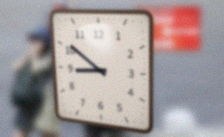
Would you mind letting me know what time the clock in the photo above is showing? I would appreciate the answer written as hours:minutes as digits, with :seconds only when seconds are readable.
8:51
